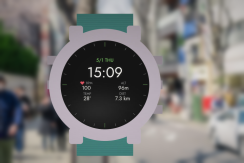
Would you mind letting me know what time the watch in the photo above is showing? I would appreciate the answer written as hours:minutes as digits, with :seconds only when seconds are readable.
15:09
